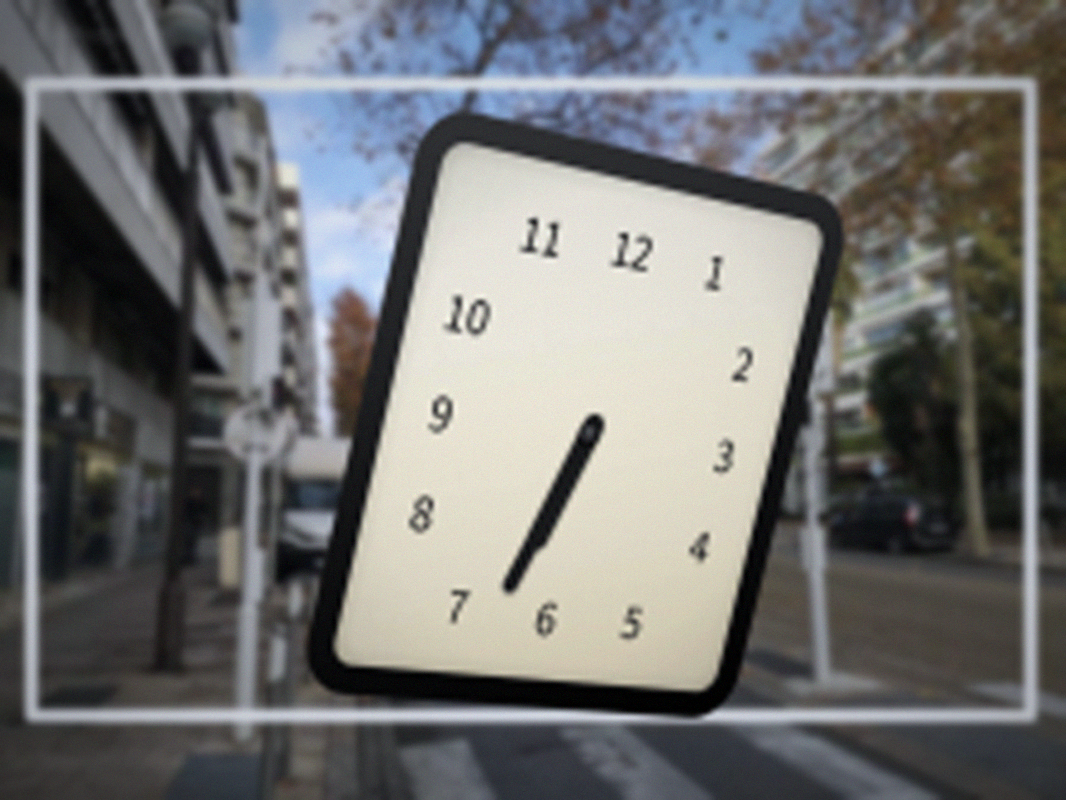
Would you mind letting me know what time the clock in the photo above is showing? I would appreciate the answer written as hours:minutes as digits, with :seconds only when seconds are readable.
6:33
